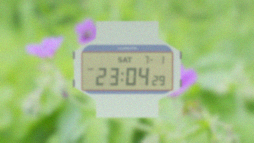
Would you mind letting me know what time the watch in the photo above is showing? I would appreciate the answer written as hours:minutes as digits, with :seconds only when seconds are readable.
23:04
